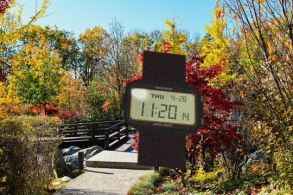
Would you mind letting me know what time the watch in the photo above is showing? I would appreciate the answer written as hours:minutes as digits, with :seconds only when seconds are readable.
11:20:14
